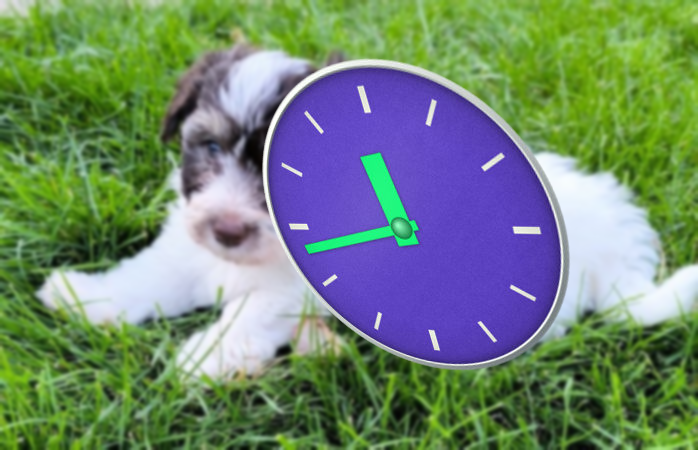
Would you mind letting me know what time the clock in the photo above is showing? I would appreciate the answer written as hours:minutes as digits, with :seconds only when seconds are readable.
11:43
